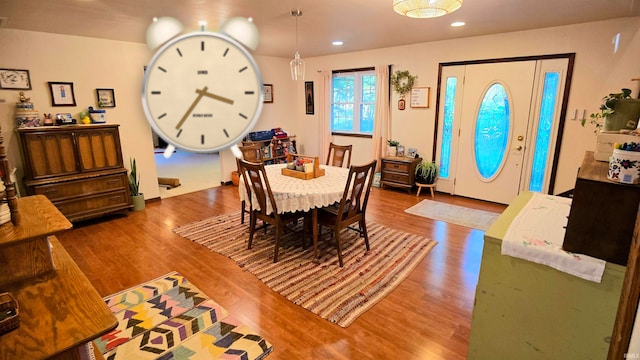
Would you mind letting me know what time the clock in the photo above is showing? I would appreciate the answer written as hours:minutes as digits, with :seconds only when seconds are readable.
3:36
